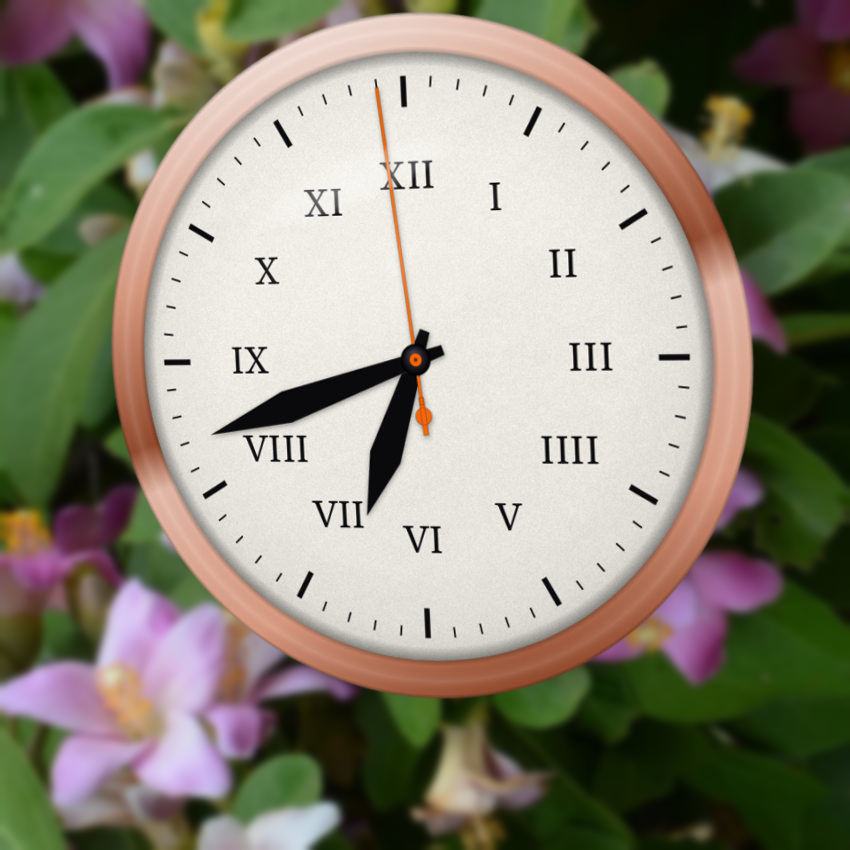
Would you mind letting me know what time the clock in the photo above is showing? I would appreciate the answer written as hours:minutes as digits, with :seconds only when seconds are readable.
6:41:59
